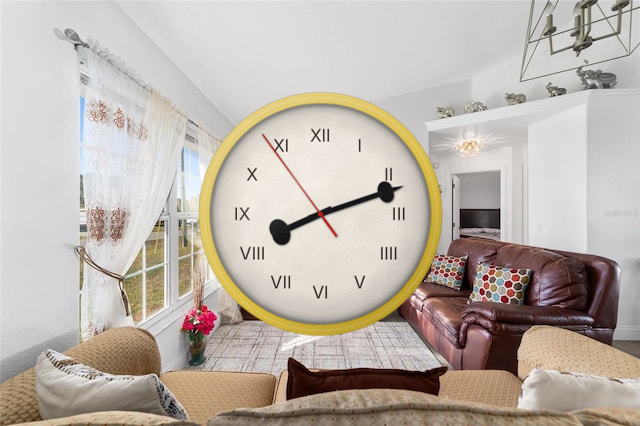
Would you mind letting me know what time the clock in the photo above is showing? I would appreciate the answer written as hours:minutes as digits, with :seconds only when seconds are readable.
8:11:54
